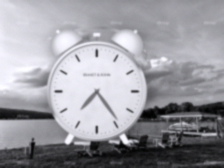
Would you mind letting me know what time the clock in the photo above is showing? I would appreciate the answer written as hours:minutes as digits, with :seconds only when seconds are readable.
7:24
